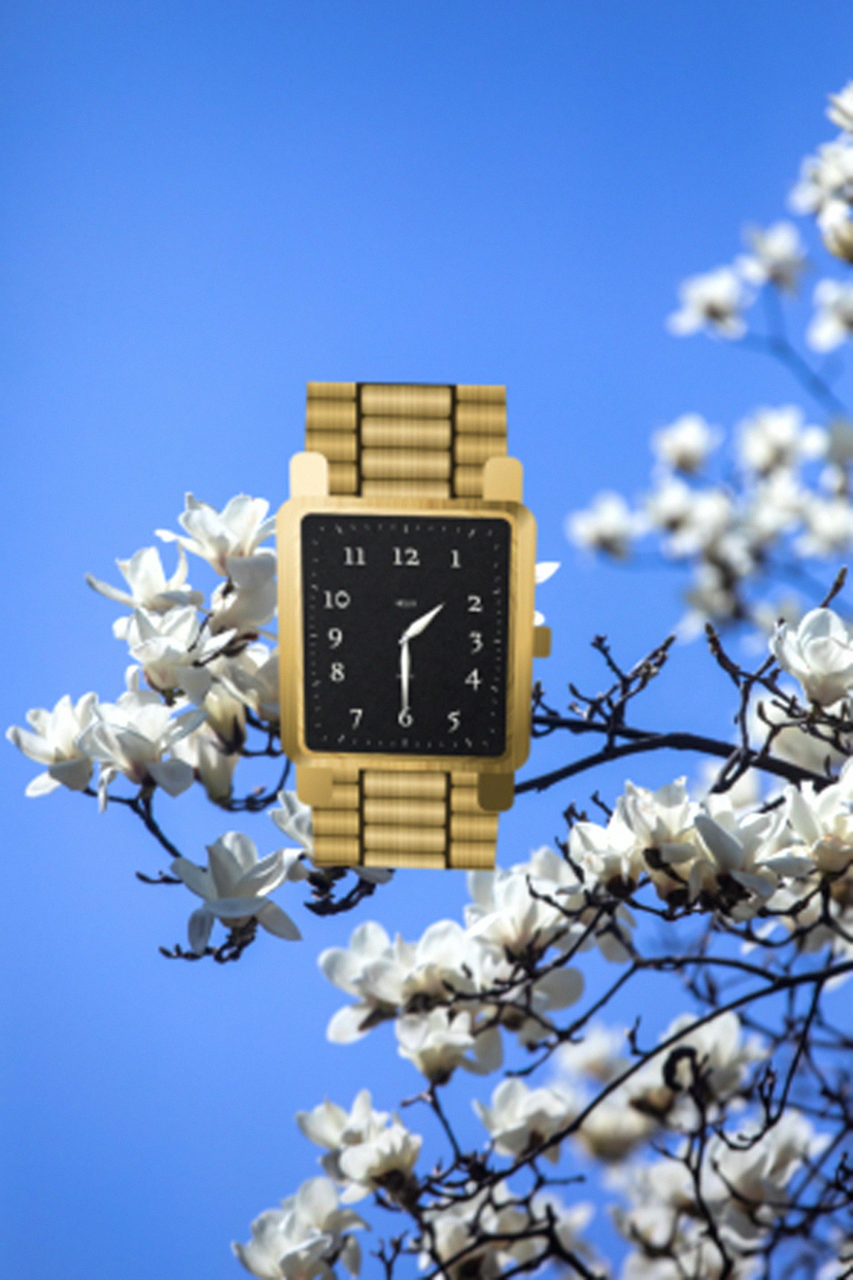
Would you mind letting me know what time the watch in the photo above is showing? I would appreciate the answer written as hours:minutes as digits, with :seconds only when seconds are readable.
1:30
